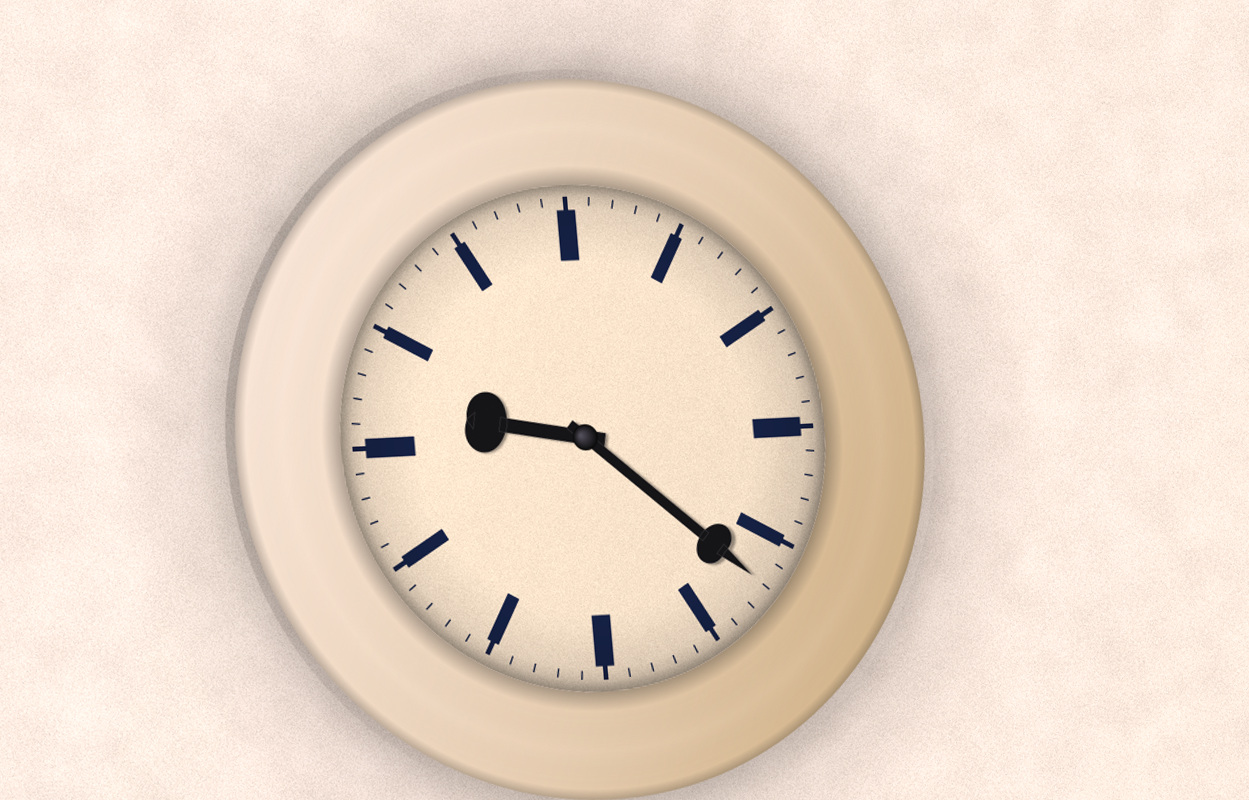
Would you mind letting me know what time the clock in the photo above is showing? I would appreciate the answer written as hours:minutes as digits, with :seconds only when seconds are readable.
9:22
